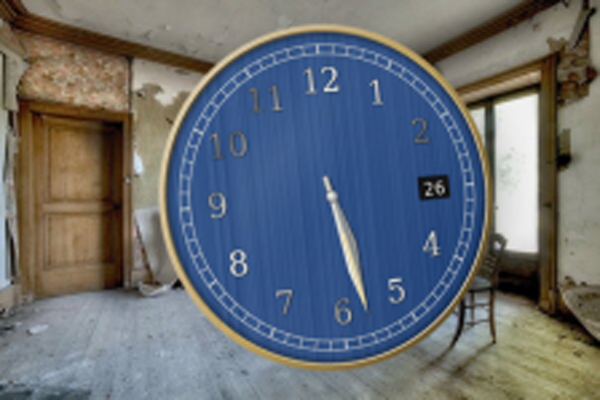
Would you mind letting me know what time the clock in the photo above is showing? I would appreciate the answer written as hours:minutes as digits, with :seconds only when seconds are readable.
5:28
